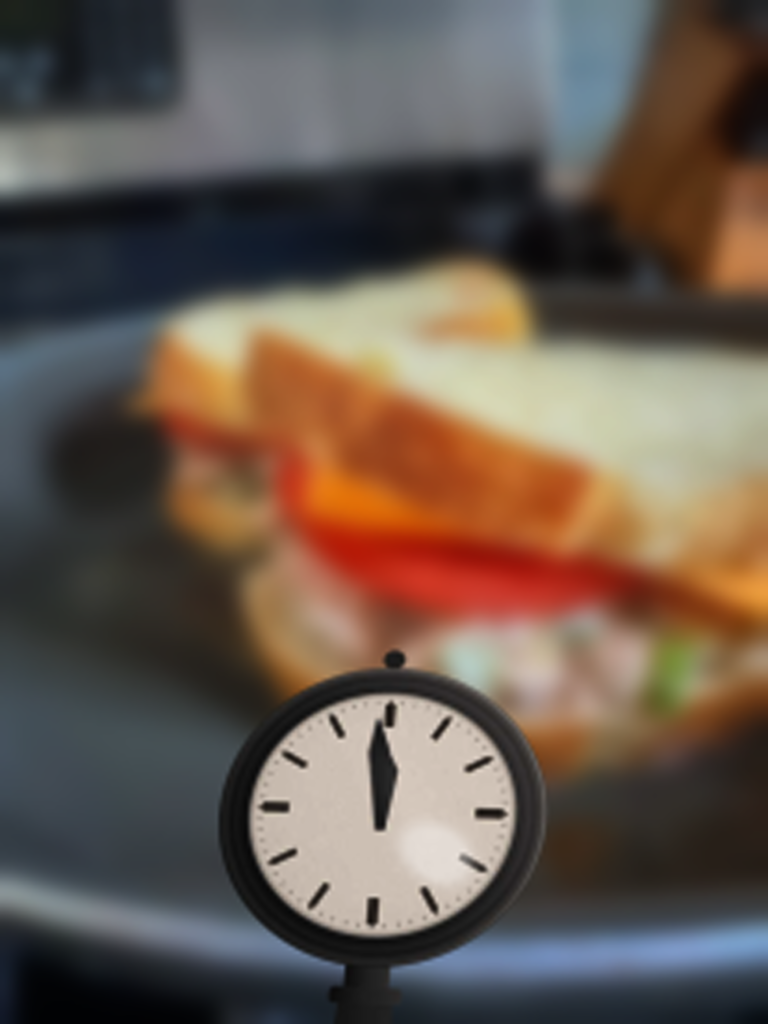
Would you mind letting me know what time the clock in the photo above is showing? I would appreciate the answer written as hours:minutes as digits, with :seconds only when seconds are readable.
11:59
